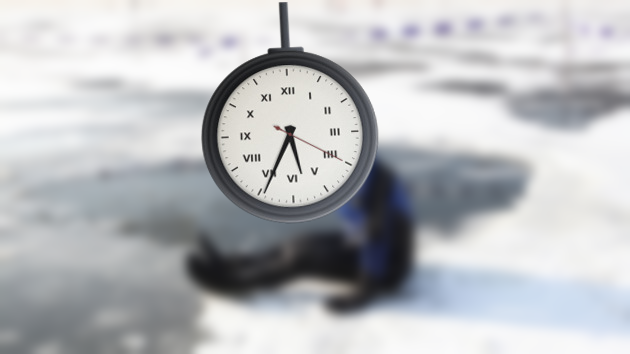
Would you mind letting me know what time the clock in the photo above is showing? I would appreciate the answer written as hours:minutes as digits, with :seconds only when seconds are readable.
5:34:20
